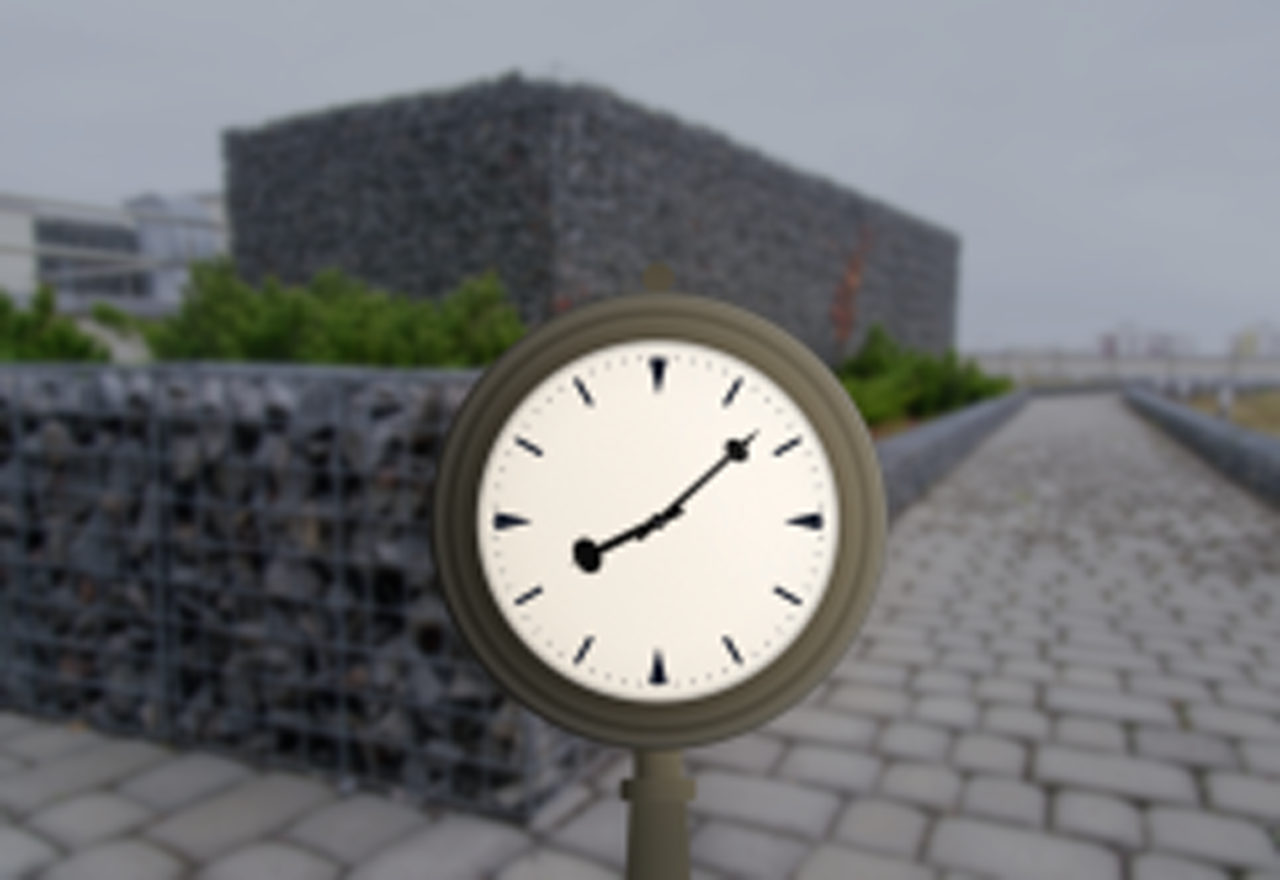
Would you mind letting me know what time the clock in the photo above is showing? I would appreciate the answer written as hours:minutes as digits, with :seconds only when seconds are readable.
8:08
